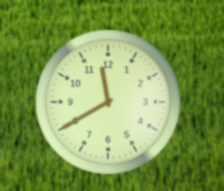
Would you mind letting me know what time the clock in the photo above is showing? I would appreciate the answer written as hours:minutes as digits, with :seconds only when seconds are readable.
11:40
